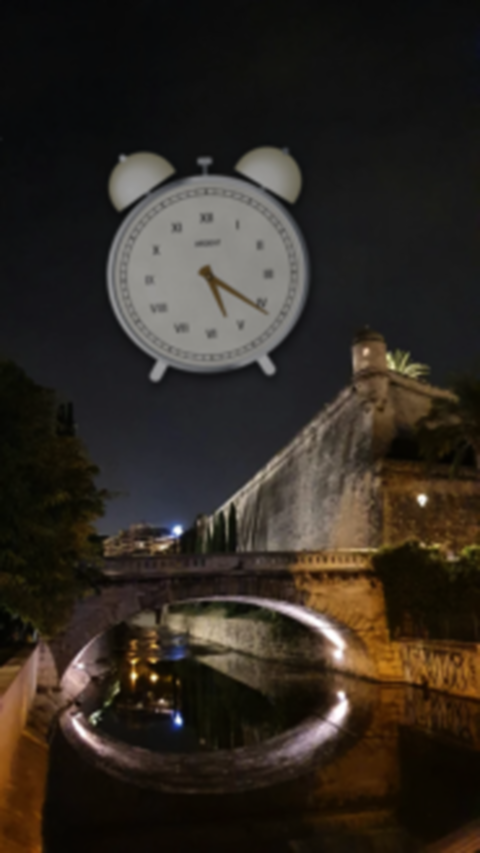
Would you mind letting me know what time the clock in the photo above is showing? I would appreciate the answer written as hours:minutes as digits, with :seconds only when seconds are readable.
5:21
